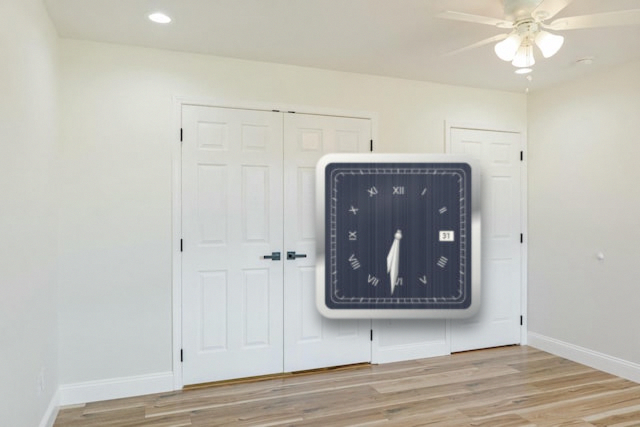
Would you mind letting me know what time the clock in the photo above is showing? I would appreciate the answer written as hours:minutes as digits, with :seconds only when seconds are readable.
6:31
